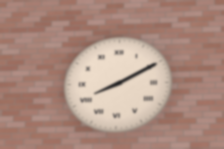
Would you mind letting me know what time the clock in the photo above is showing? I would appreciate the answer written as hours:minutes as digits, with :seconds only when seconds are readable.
8:10
